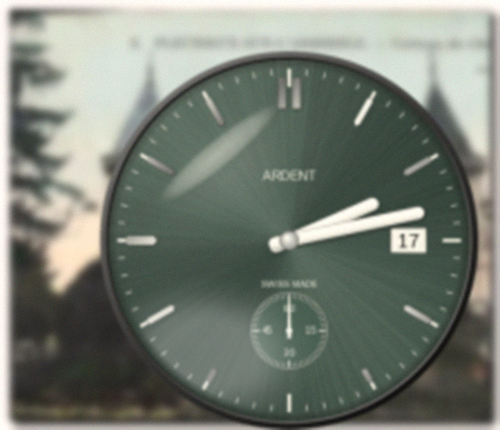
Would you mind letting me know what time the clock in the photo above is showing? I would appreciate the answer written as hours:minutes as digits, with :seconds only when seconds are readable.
2:13
